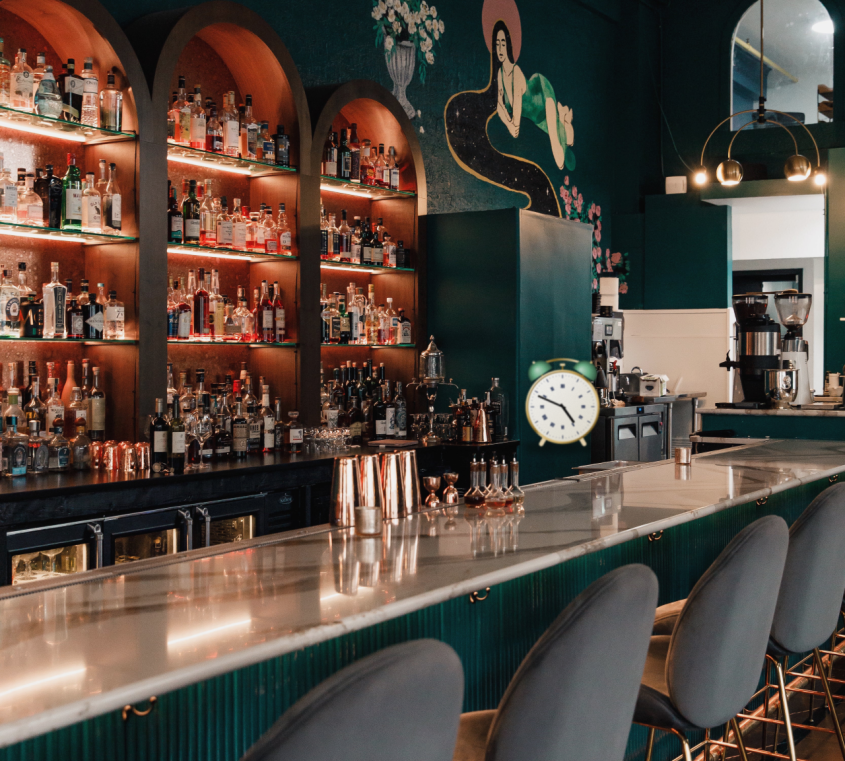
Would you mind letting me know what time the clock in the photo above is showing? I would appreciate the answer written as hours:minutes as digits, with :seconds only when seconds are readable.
4:49
